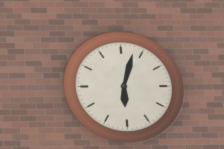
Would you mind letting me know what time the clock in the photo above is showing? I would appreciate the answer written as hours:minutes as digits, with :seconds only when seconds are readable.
6:03
